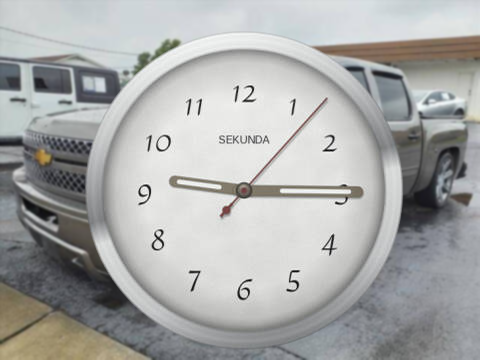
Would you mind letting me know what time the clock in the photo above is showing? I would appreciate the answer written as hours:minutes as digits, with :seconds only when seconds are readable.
9:15:07
